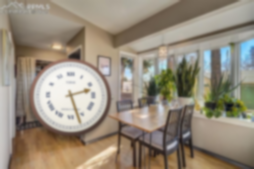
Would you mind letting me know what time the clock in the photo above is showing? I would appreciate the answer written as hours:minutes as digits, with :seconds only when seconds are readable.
2:27
